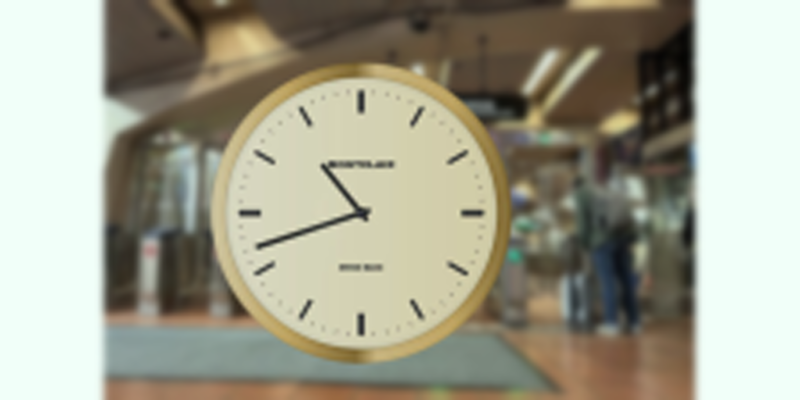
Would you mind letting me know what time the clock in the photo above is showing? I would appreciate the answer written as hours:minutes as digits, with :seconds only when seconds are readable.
10:42
